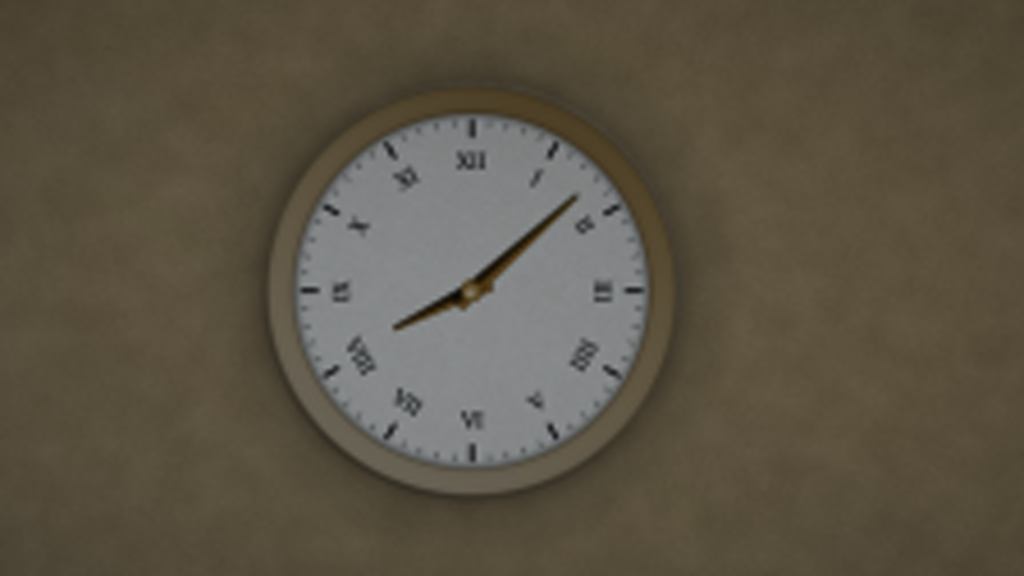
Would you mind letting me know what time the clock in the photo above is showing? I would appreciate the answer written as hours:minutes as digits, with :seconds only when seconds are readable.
8:08
